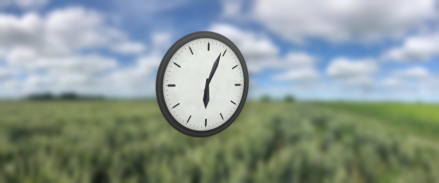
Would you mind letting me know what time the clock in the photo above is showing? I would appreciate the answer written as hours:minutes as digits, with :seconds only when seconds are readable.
6:04
